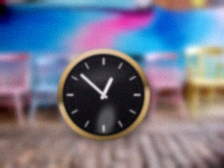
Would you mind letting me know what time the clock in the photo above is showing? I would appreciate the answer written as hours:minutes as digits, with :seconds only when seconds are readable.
12:52
